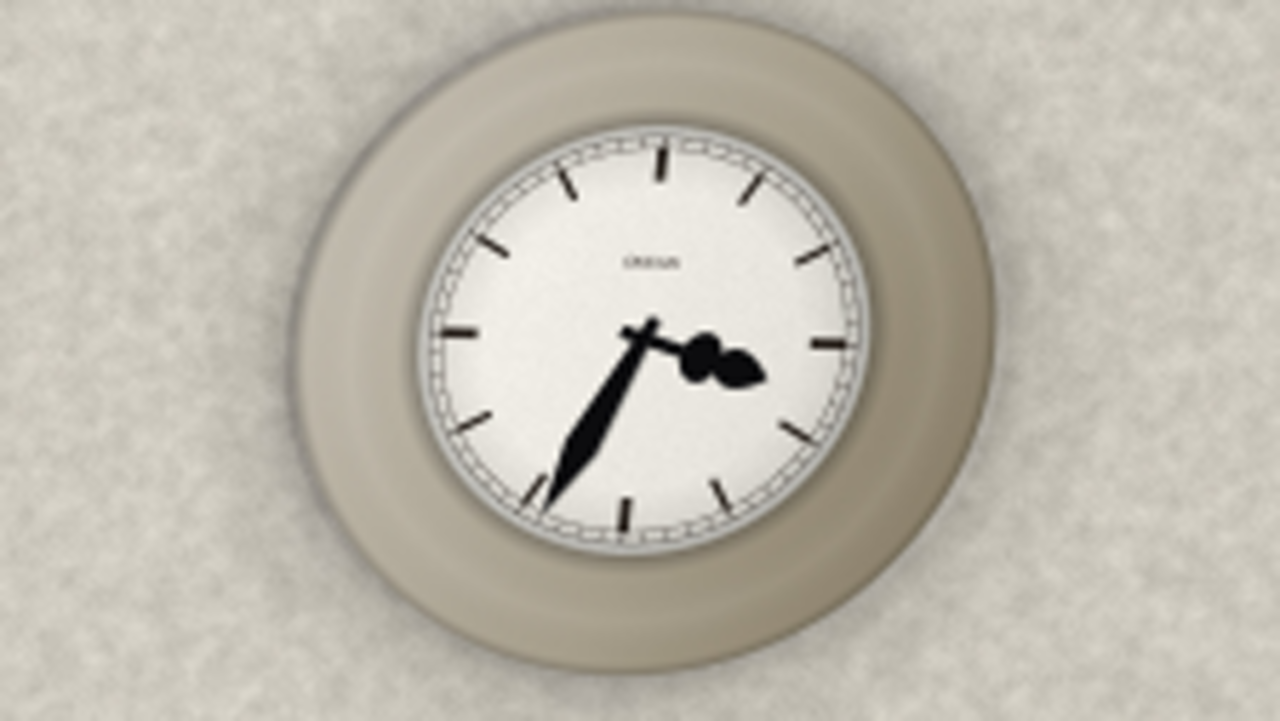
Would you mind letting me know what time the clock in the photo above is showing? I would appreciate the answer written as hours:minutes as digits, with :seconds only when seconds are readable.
3:34
